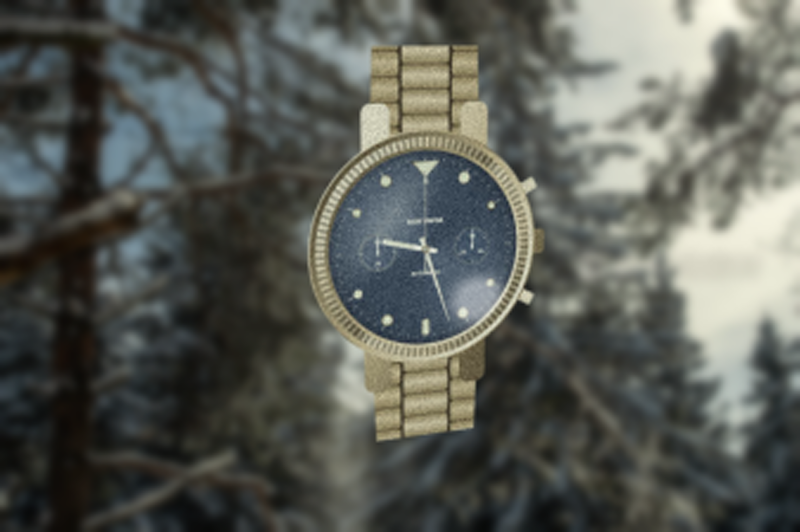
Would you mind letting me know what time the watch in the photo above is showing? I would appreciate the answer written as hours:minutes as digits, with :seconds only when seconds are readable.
9:27
